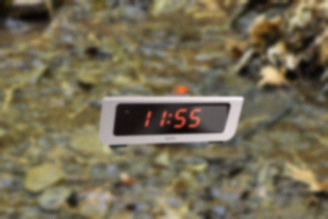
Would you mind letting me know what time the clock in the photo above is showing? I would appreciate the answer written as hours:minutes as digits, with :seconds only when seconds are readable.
11:55
